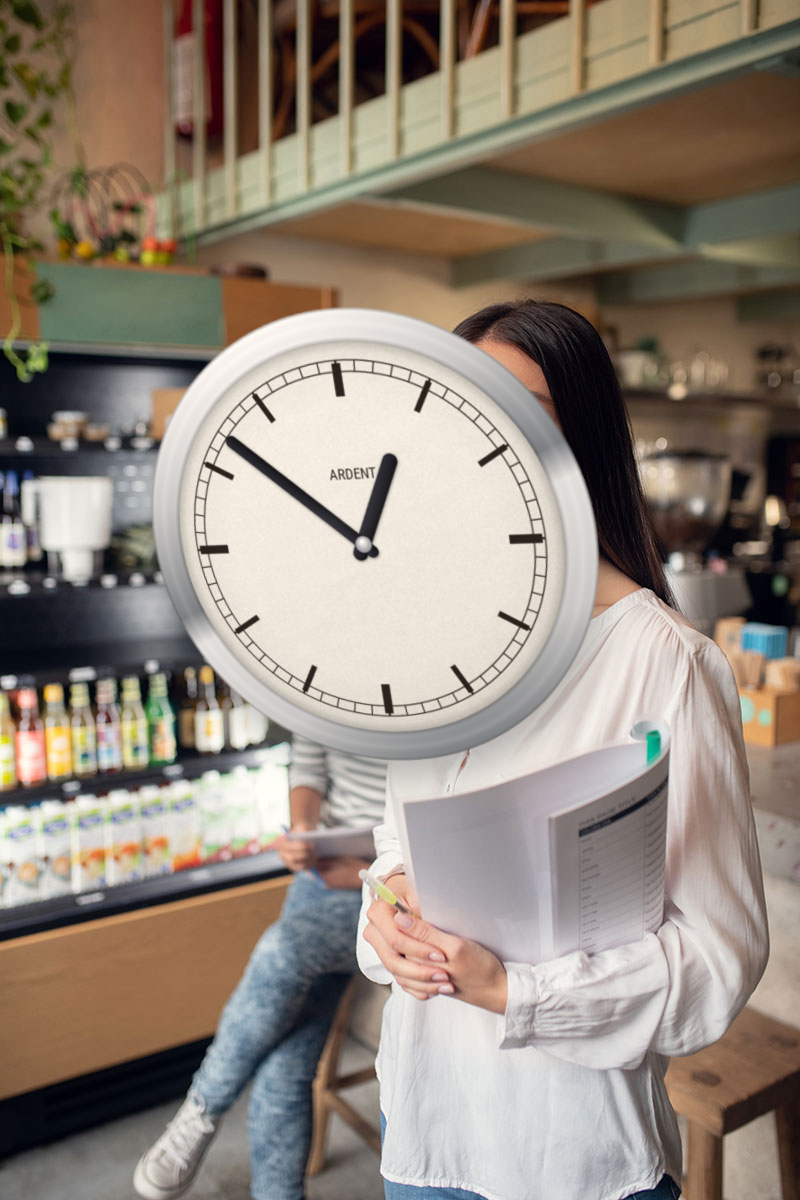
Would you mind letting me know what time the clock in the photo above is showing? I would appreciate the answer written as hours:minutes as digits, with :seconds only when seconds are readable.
12:52
